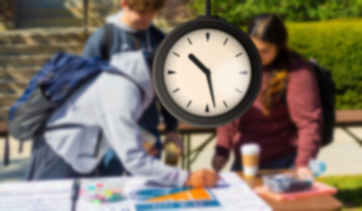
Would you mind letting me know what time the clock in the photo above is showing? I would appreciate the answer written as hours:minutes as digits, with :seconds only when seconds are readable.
10:28
